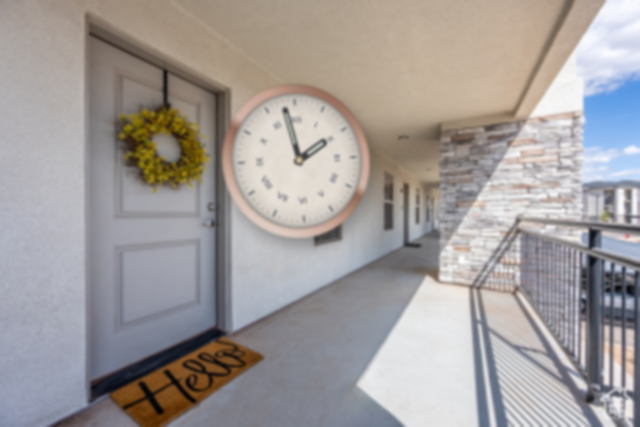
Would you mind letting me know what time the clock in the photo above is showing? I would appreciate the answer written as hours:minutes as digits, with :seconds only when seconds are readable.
1:58
